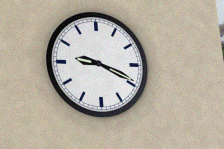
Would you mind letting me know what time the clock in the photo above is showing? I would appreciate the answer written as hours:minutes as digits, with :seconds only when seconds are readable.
9:19
